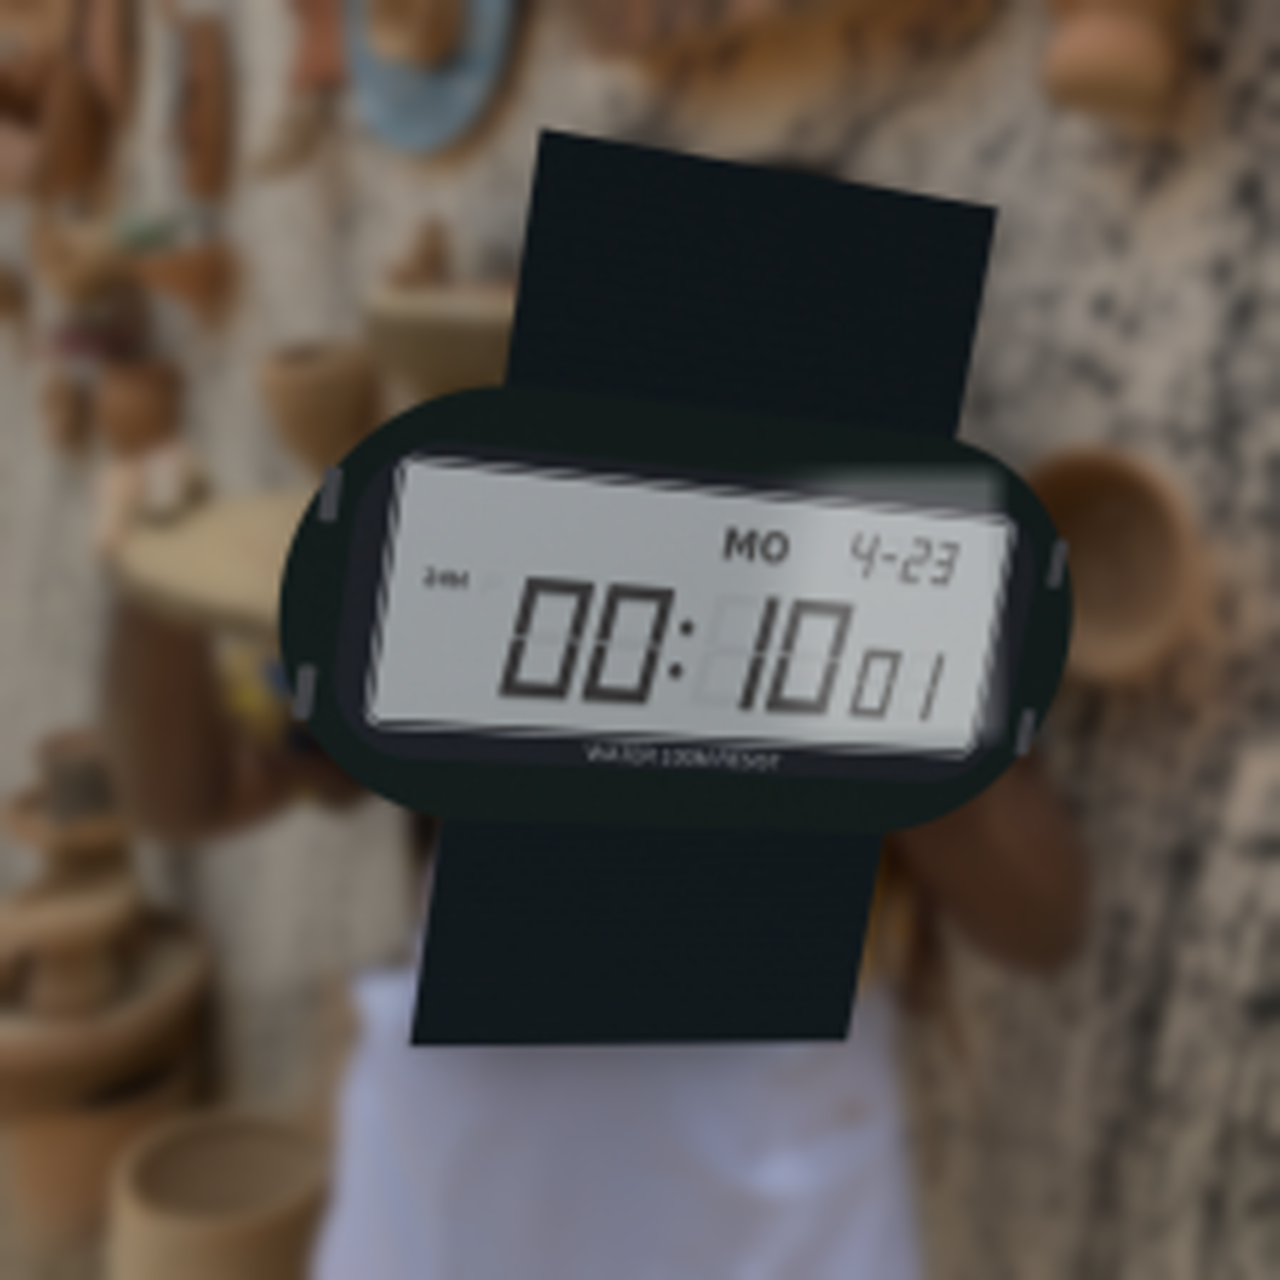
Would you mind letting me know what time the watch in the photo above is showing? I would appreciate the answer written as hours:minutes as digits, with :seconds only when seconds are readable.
0:10:01
